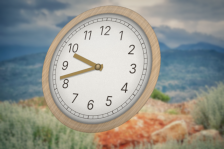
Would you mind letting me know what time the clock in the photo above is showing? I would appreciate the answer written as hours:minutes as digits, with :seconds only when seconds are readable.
9:42
